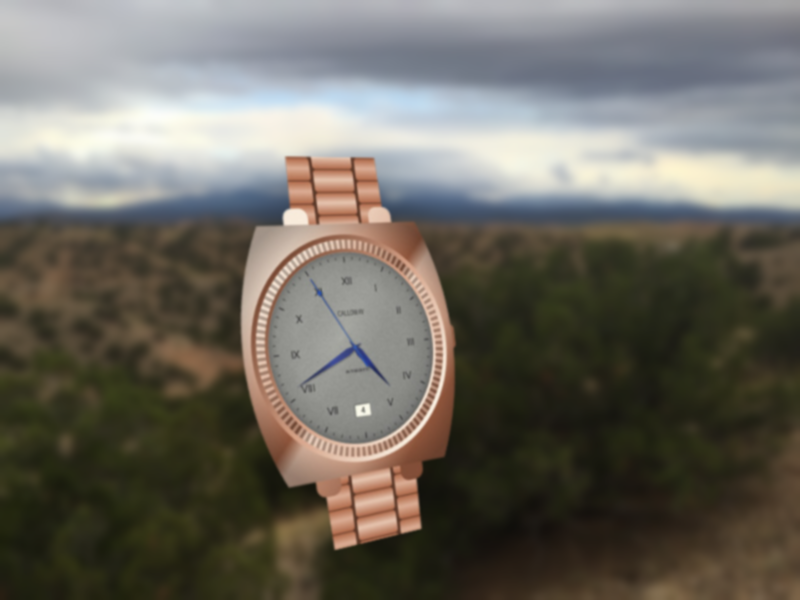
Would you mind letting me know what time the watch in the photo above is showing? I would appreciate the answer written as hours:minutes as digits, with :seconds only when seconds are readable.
4:40:55
